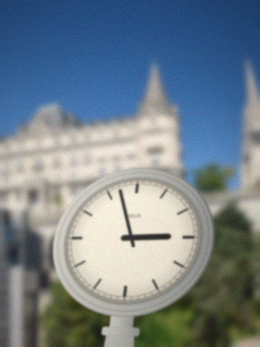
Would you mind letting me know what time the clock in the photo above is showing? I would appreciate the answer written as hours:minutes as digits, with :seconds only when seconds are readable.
2:57
